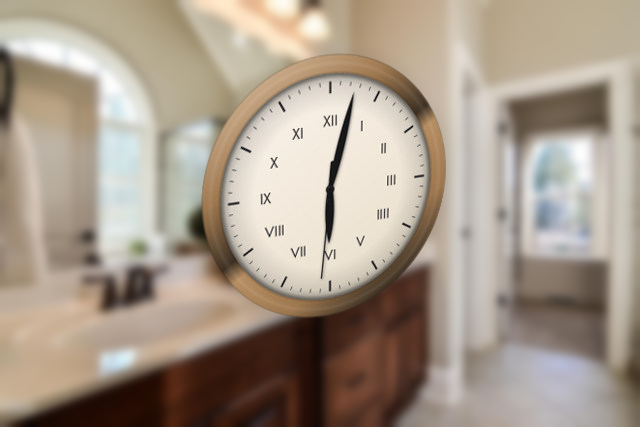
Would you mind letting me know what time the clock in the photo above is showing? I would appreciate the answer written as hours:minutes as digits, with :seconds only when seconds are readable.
6:02:31
